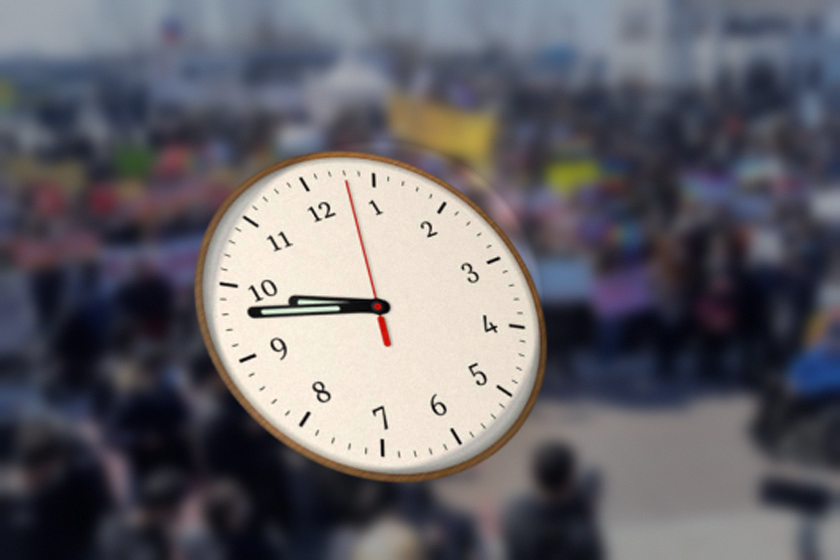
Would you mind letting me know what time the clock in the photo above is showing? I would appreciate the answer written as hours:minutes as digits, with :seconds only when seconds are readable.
9:48:03
